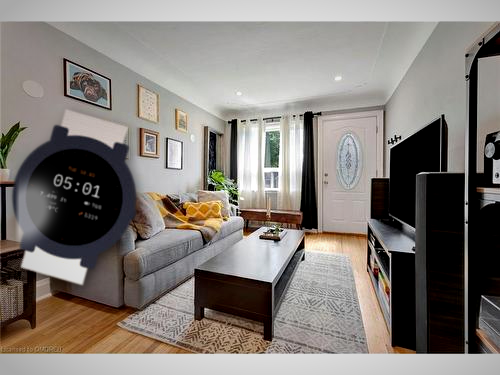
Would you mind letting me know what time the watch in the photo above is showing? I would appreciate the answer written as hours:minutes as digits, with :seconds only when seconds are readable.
5:01
